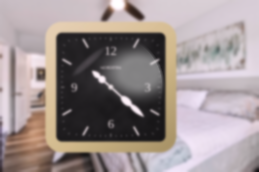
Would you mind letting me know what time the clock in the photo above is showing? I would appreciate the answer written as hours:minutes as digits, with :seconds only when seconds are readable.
10:22
